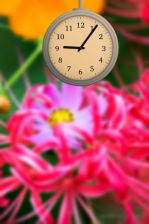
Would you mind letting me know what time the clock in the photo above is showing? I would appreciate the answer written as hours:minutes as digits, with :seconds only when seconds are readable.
9:06
